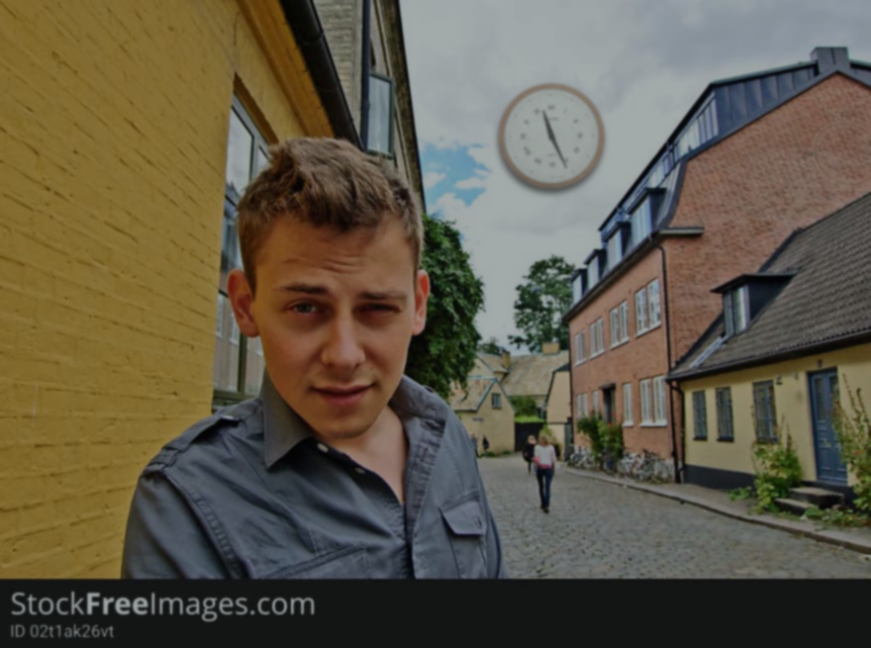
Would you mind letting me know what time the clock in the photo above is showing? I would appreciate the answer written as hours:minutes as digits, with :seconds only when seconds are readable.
11:26
